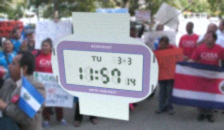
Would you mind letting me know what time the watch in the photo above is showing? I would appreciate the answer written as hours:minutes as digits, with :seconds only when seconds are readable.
11:57
